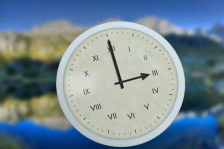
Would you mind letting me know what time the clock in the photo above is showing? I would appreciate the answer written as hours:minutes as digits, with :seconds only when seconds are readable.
3:00
